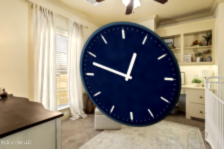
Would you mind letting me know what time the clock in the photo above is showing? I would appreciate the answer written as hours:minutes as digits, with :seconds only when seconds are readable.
12:48
